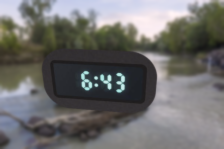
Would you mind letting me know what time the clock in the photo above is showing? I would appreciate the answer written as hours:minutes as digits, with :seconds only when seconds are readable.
6:43
